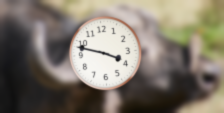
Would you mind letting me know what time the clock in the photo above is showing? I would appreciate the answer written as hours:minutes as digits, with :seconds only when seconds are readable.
3:48
